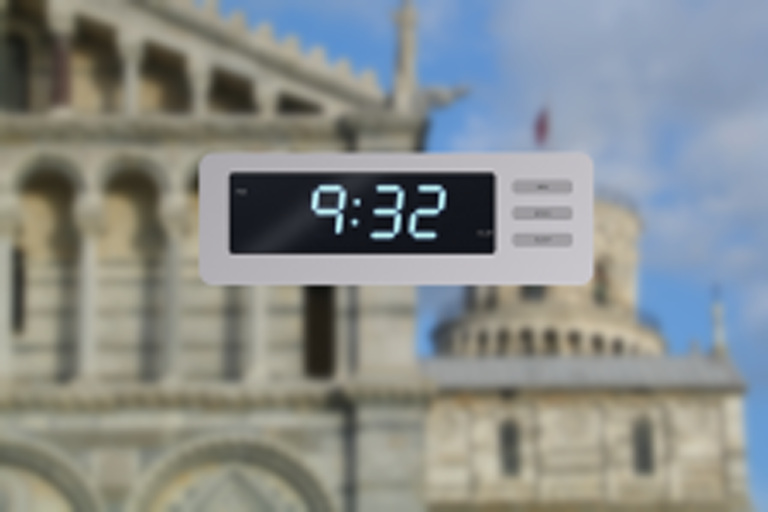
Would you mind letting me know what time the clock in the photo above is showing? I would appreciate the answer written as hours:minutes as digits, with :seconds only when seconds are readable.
9:32
